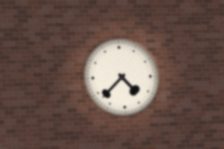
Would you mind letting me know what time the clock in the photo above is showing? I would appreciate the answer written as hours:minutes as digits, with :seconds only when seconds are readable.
4:38
